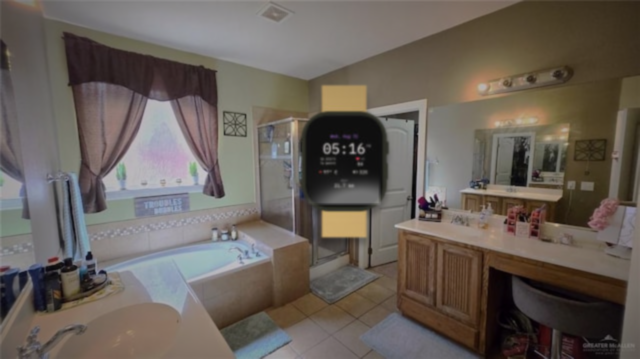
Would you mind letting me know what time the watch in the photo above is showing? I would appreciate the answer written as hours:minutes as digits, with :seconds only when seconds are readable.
5:16
